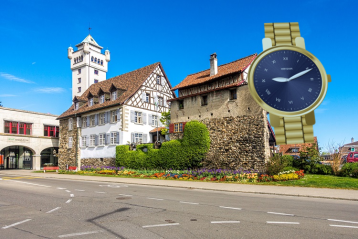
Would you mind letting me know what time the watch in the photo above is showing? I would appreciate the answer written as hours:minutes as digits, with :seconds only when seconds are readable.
9:11
